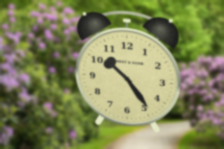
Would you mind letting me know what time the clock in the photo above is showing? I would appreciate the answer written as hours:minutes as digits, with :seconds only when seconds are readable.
10:24
